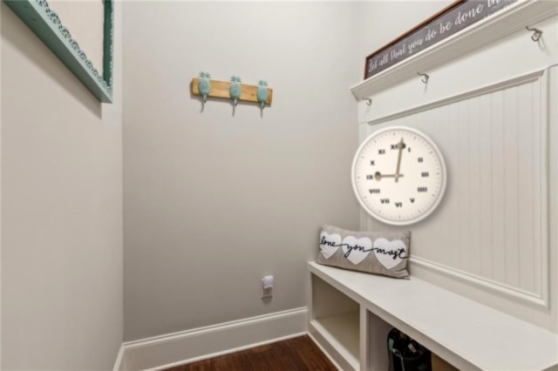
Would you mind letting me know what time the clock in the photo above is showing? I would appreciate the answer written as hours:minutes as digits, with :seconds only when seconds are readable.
9:02
